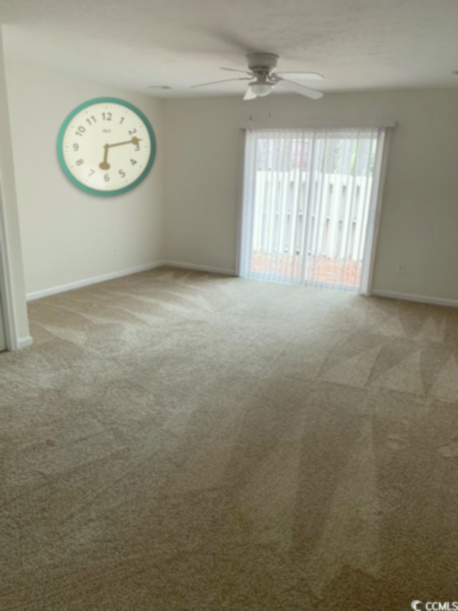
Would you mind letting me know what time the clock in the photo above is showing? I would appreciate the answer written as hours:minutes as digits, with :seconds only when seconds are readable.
6:13
